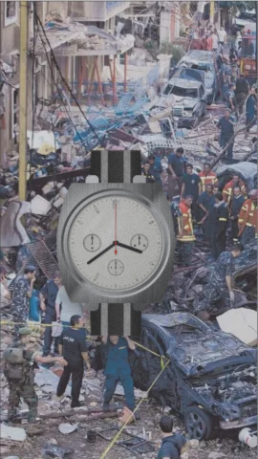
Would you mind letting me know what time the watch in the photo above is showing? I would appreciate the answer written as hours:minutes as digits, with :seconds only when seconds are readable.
3:39
